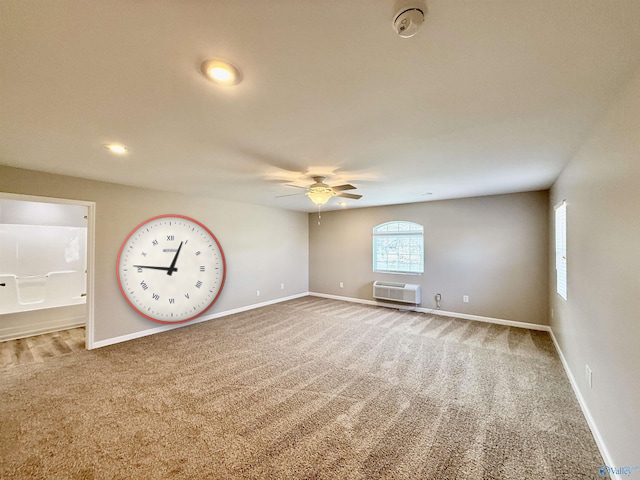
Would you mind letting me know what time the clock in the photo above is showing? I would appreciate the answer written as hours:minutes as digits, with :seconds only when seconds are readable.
12:46
